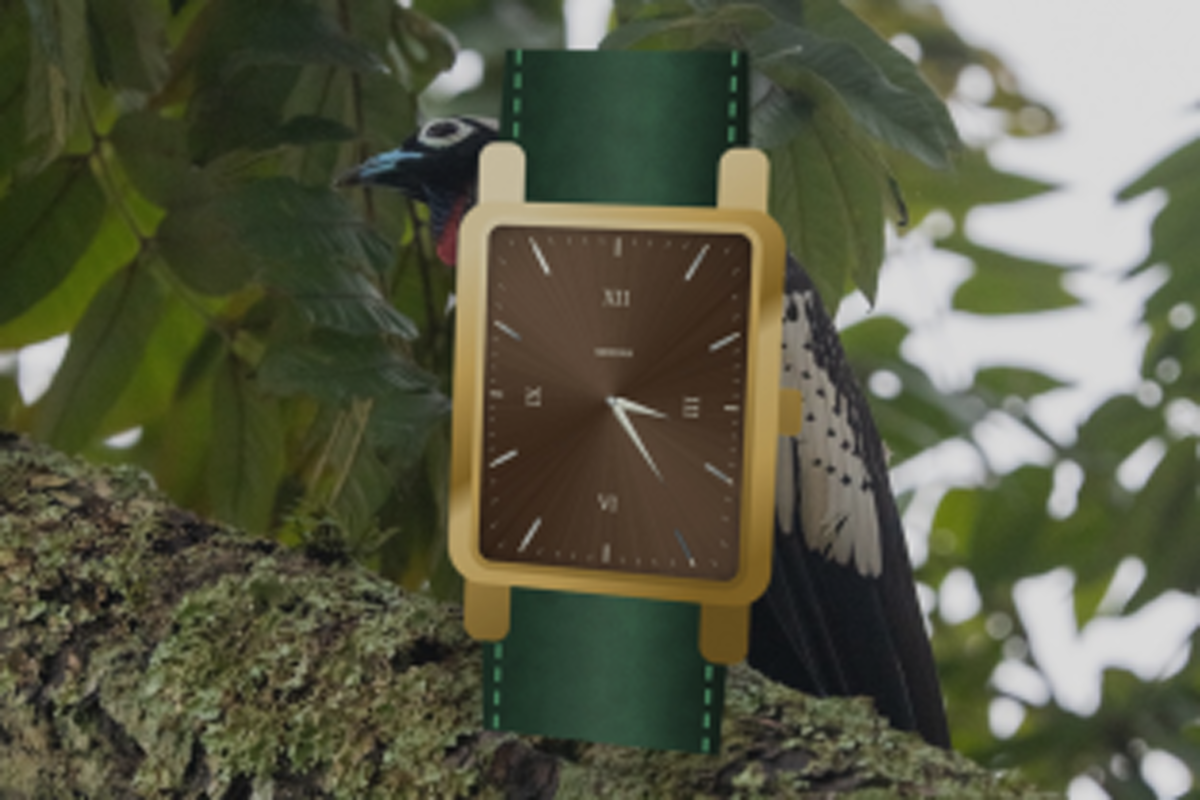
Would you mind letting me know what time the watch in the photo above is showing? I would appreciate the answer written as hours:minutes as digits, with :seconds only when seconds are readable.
3:24
